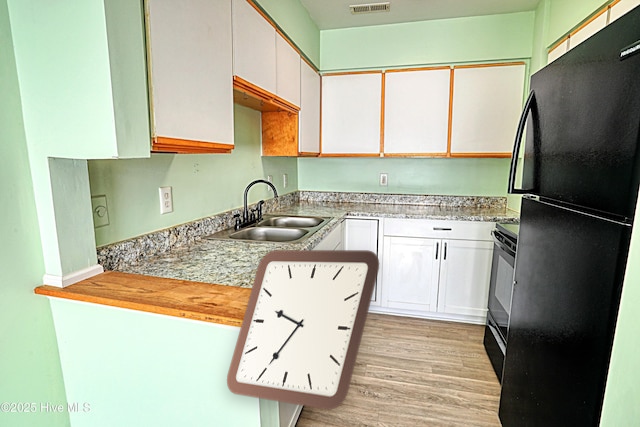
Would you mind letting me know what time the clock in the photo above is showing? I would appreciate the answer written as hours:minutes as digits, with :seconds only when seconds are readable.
9:35
